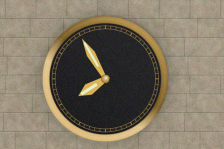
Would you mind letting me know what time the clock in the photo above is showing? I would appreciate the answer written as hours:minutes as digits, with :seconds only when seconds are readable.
7:55
